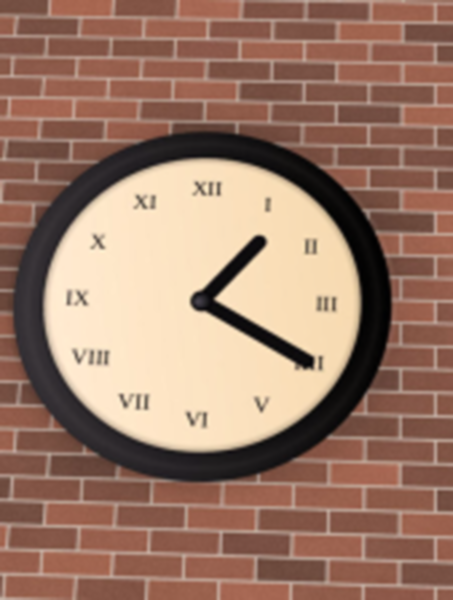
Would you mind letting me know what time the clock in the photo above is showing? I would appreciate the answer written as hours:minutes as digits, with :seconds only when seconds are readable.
1:20
